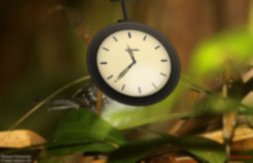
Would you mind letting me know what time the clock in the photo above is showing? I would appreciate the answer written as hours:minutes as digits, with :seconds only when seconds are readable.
11:38
